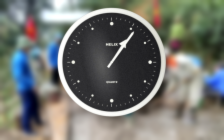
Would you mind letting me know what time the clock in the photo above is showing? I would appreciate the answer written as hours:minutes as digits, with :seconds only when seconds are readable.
1:06
